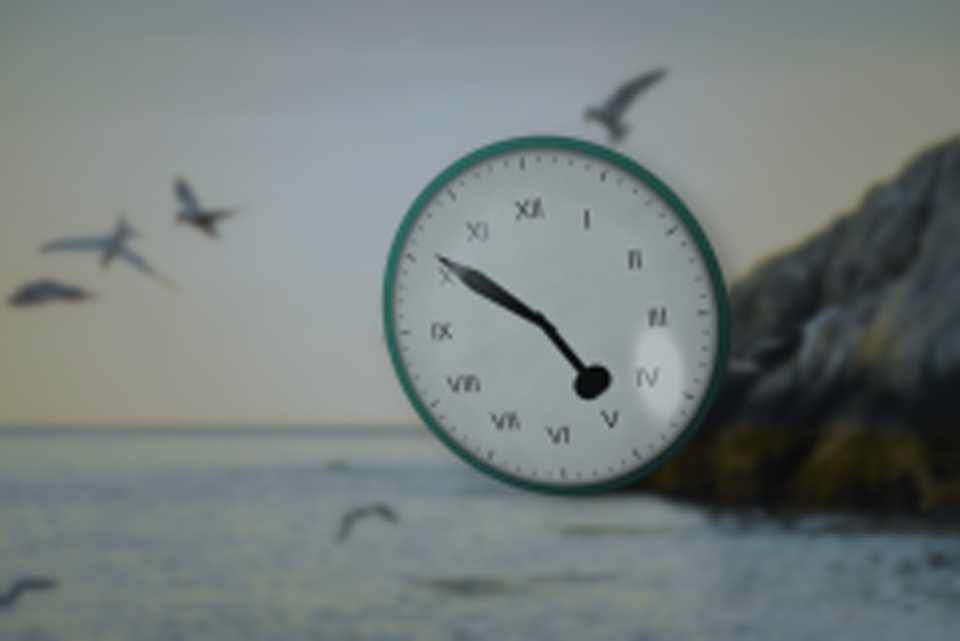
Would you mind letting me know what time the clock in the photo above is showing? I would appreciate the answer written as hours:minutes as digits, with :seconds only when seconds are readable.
4:51
